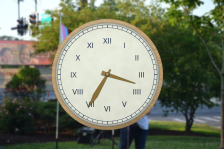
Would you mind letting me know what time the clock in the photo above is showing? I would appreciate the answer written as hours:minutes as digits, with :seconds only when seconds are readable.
3:35
